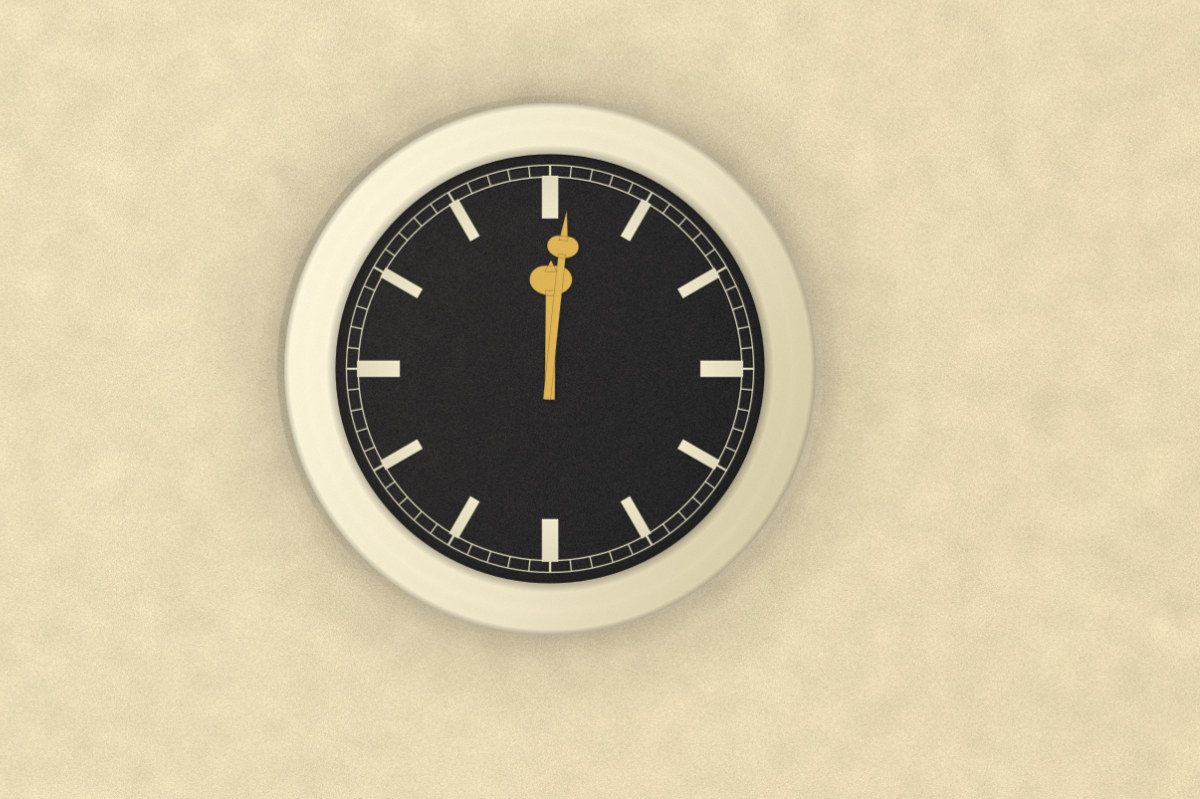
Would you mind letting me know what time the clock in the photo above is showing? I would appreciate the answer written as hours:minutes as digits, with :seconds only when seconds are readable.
12:01
